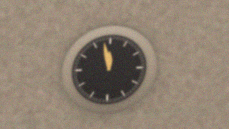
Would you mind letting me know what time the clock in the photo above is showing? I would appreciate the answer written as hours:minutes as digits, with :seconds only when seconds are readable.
11:58
